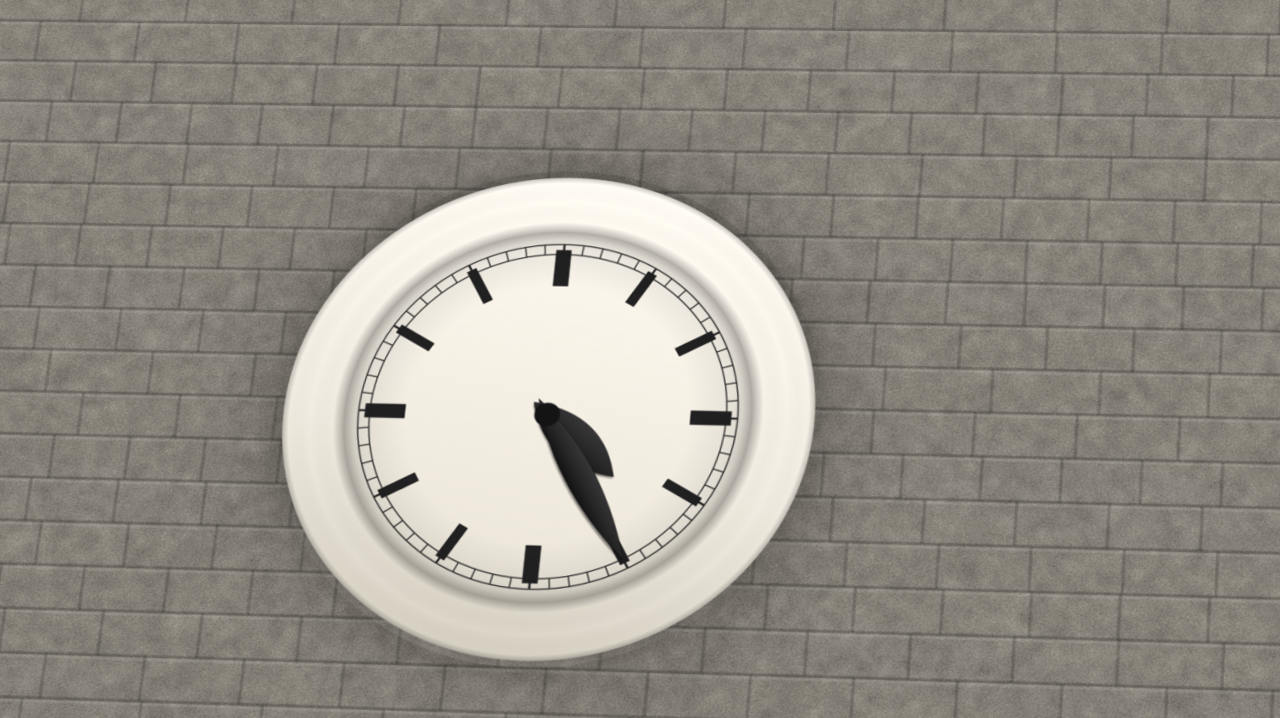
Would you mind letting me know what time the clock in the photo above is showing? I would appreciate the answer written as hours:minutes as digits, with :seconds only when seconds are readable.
4:25
